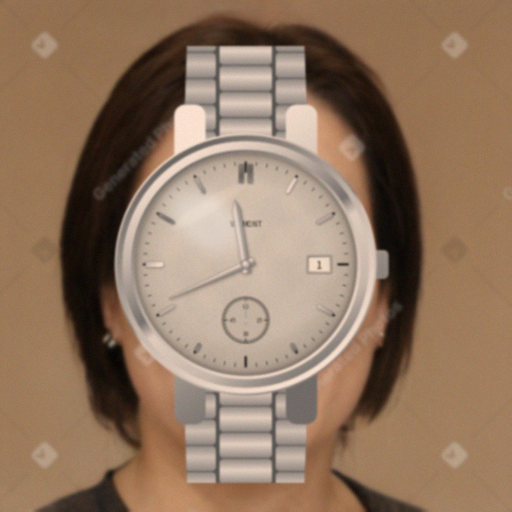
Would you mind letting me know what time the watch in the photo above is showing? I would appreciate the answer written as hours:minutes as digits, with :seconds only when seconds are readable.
11:41
